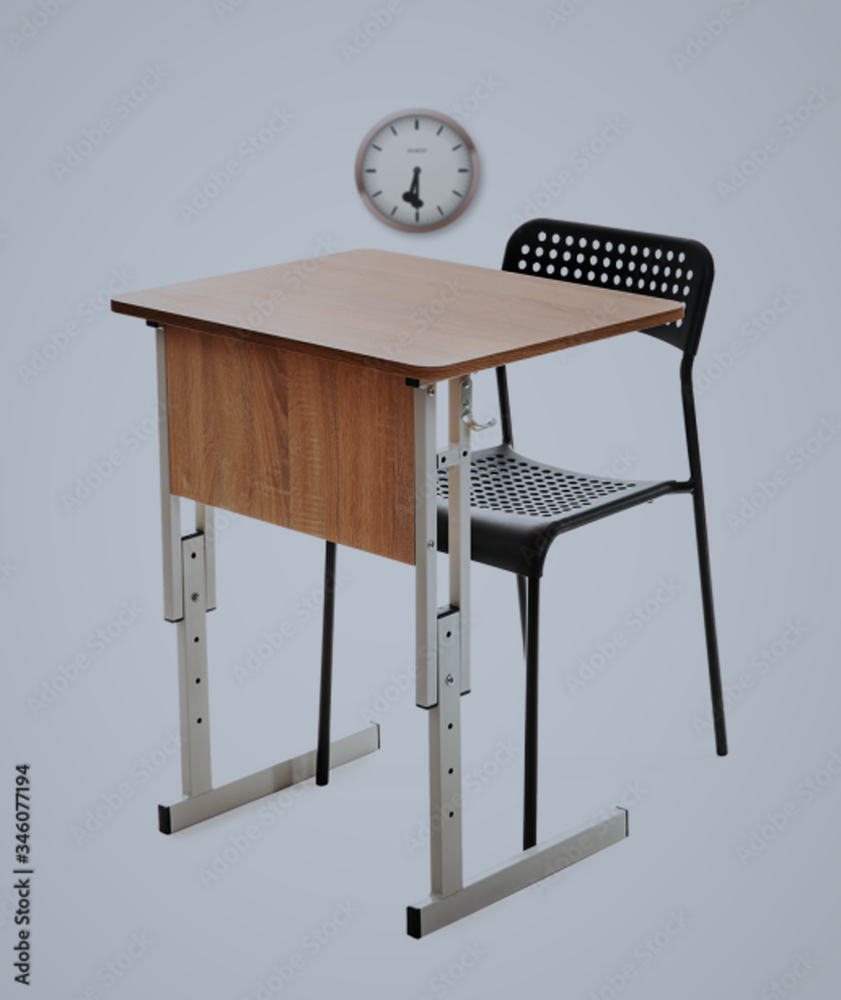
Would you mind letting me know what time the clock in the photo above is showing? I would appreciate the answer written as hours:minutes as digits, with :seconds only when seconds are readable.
6:30
